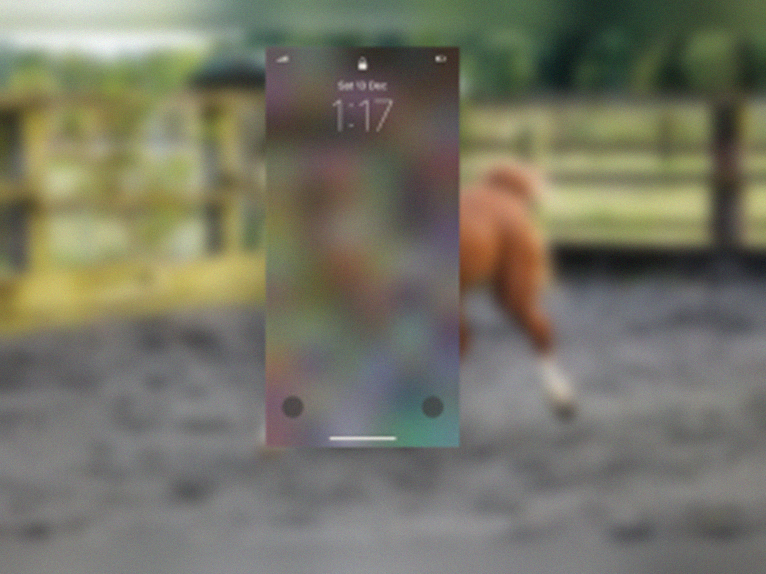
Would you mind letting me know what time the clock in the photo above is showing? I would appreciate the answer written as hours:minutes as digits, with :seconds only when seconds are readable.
1:17
